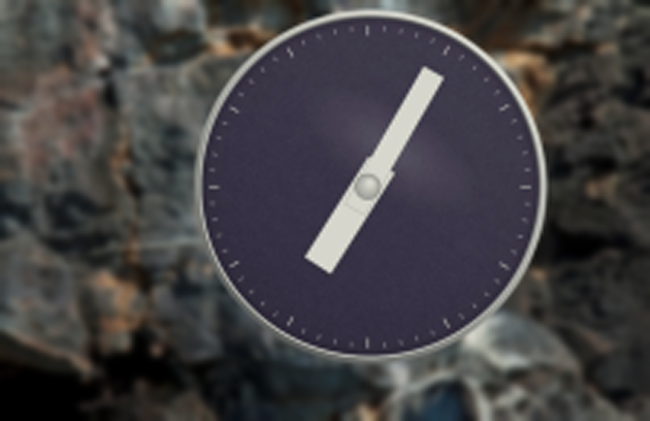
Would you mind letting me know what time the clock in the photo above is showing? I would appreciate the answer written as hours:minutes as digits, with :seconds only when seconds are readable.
7:05
